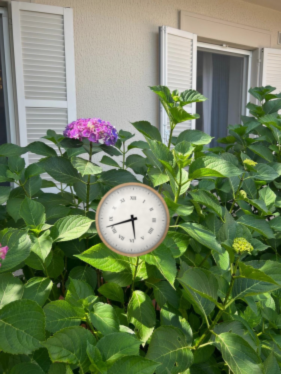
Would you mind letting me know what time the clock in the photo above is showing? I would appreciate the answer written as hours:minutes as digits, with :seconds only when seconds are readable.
5:42
